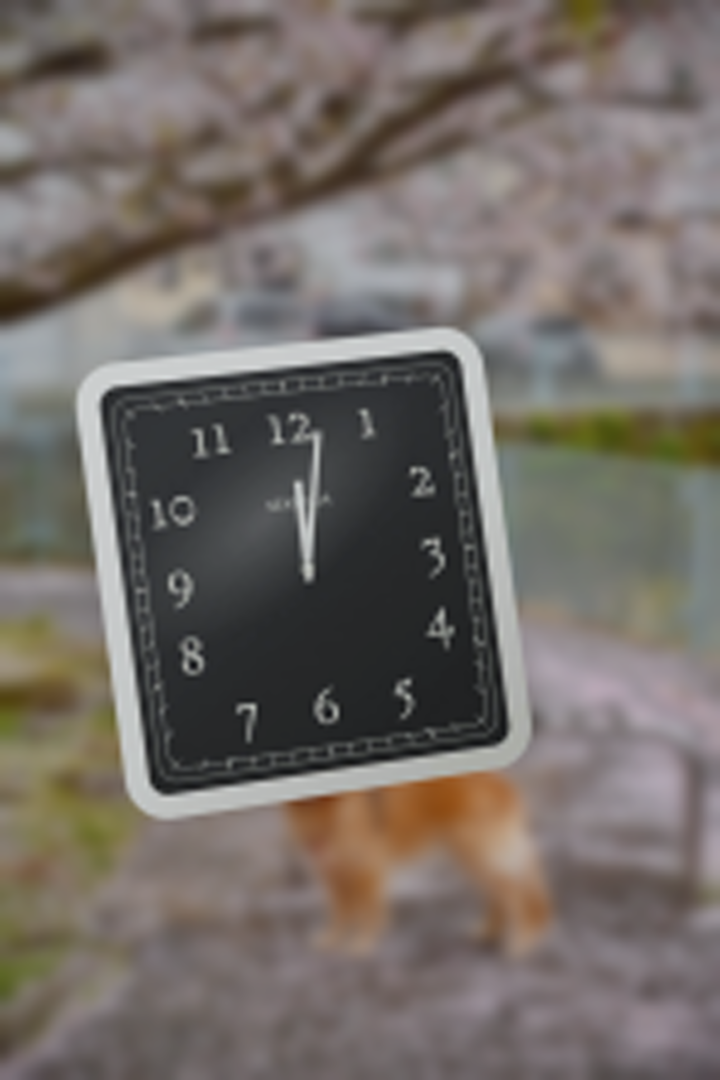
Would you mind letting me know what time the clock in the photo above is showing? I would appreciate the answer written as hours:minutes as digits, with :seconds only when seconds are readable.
12:02
